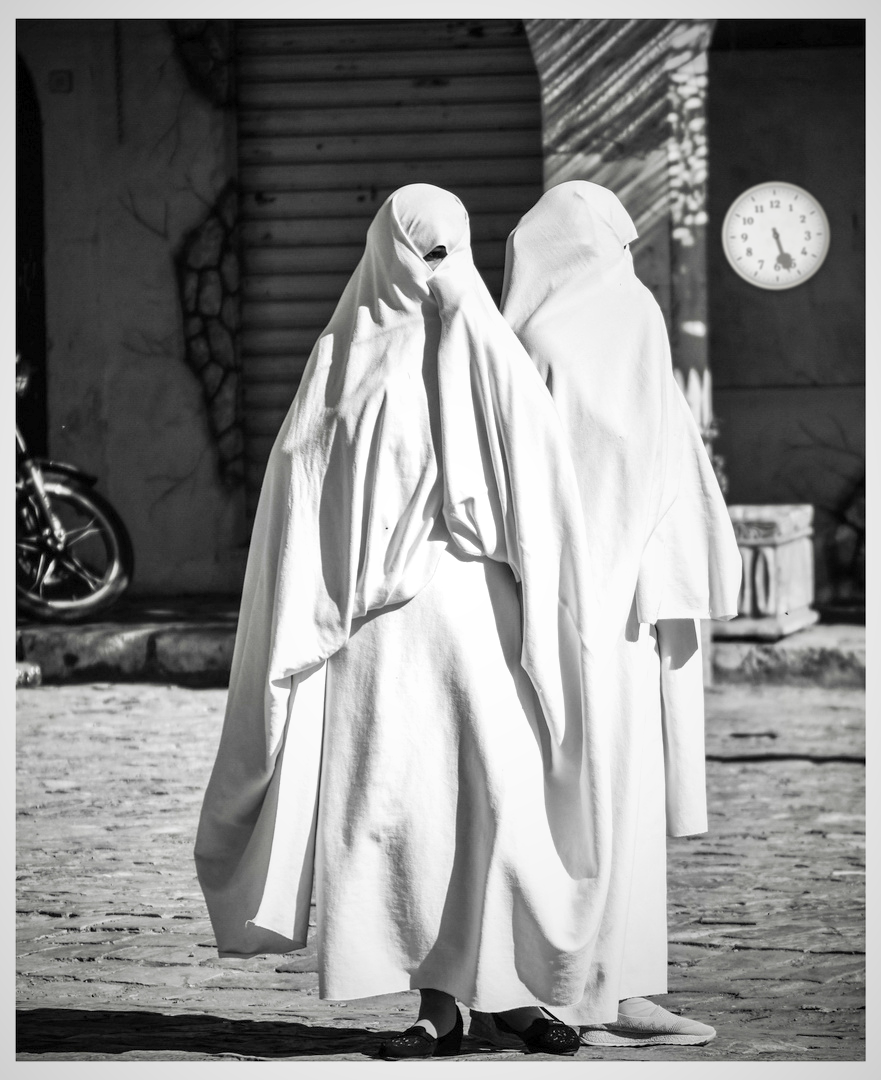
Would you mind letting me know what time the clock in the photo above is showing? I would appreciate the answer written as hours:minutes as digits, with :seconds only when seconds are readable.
5:27
